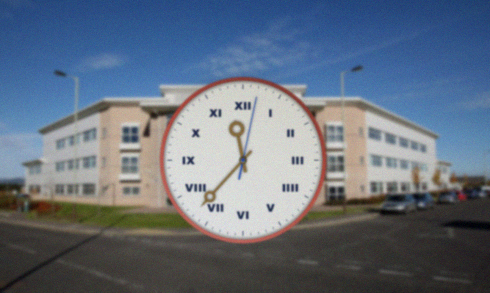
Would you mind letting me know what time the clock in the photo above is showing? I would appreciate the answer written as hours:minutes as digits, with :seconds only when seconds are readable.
11:37:02
